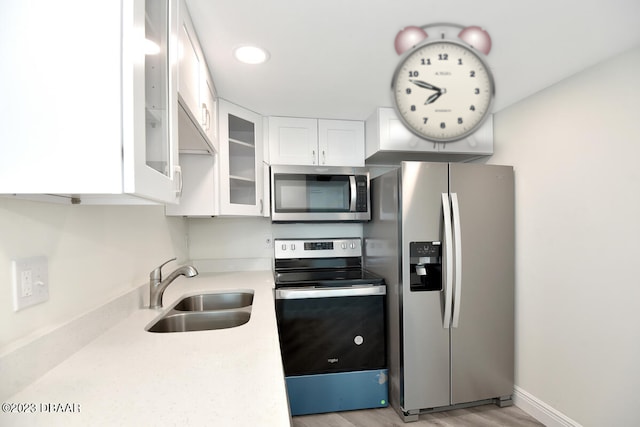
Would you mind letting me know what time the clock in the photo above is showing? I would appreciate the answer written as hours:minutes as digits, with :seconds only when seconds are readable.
7:48
